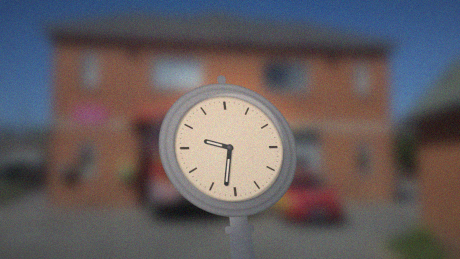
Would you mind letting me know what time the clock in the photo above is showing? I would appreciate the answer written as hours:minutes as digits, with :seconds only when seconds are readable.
9:32
